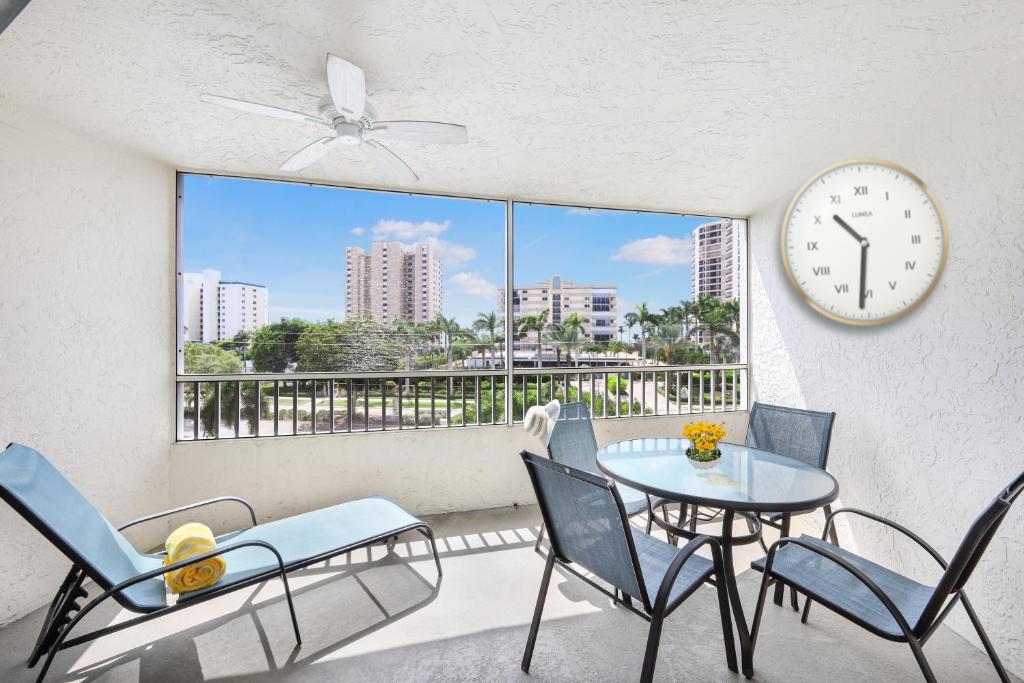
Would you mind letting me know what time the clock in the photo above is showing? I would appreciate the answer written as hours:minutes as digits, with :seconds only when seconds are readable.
10:31
